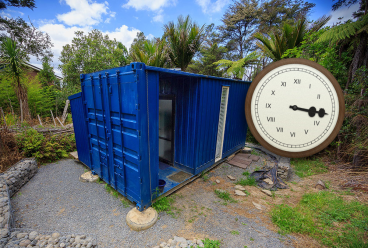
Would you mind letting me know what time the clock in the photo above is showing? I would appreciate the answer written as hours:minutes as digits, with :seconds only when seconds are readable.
3:16
